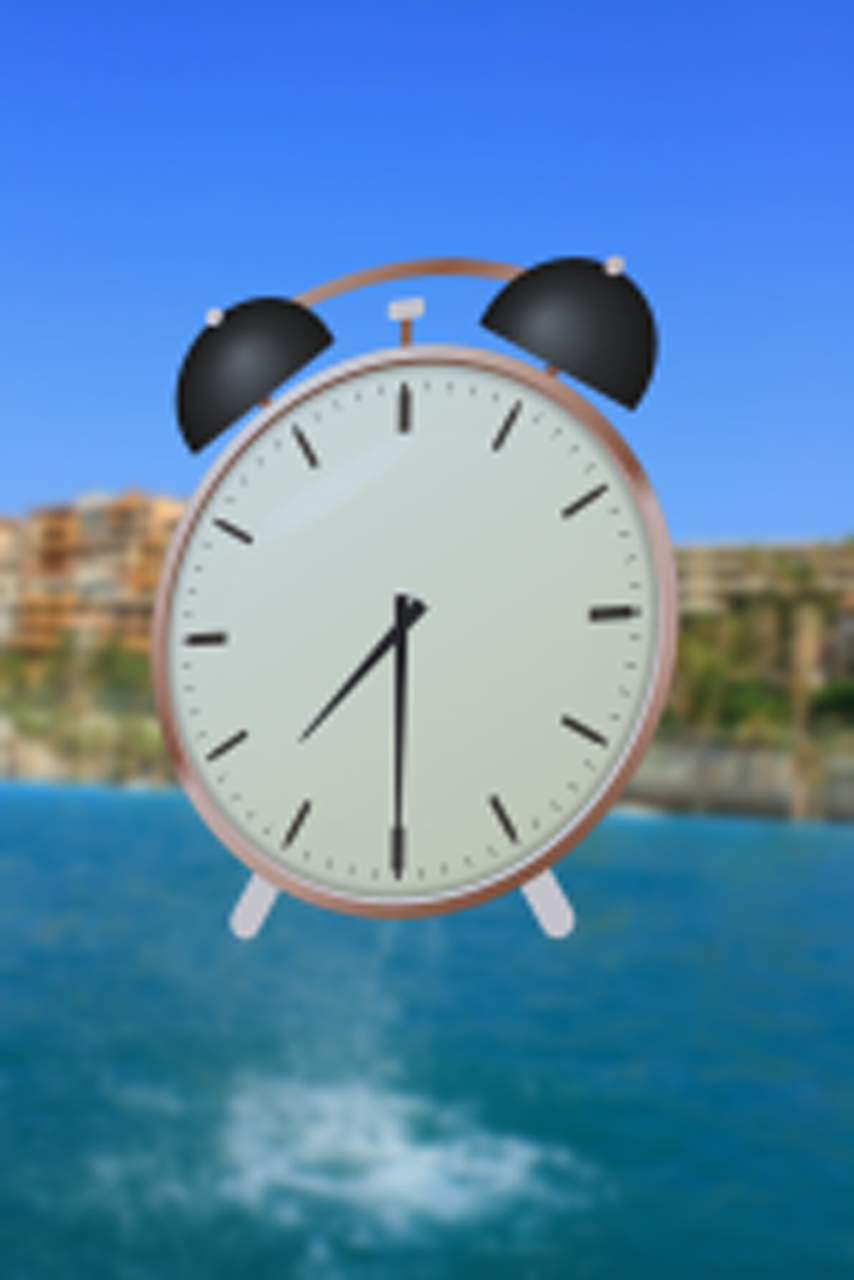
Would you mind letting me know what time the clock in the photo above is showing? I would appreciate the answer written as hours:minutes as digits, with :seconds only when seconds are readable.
7:30
